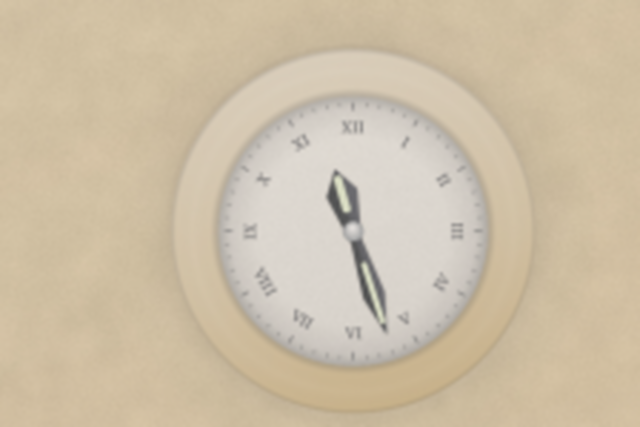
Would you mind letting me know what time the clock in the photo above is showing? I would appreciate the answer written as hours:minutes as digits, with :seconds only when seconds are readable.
11:27
